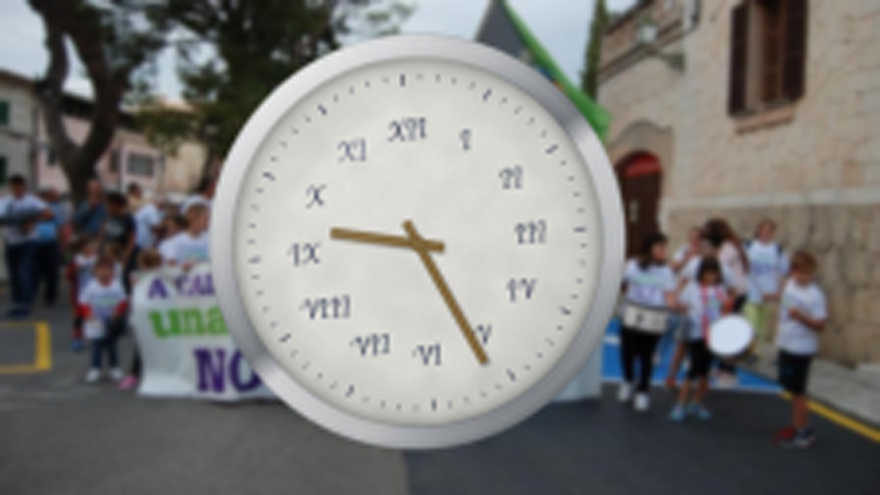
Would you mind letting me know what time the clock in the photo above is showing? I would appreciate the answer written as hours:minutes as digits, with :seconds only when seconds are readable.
9:26
